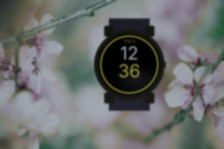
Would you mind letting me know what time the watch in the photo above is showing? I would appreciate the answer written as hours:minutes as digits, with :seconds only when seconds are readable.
12:36
